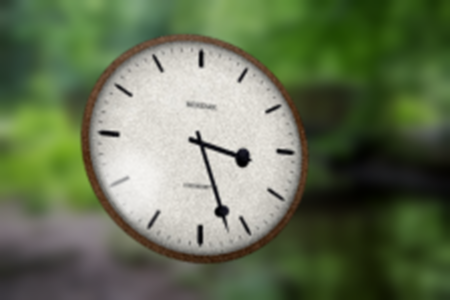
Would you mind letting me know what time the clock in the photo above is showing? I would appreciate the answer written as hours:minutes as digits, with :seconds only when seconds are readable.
3:27
